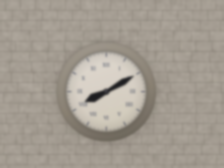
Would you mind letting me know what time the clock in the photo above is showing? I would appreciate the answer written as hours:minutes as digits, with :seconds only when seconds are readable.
8:10
